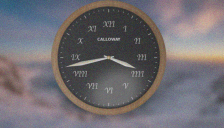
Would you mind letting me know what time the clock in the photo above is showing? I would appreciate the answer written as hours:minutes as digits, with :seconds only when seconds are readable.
3:43
